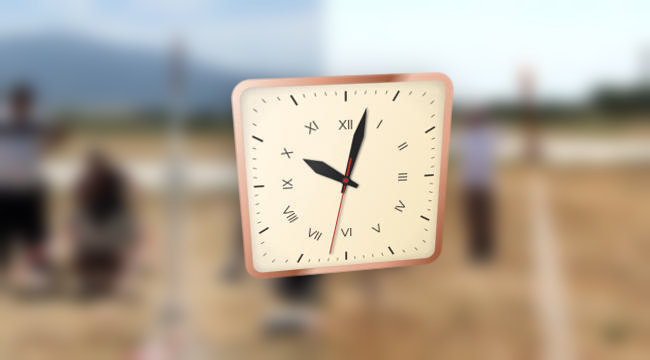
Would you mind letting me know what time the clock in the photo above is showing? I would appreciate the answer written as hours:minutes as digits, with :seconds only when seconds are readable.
10:02:32
